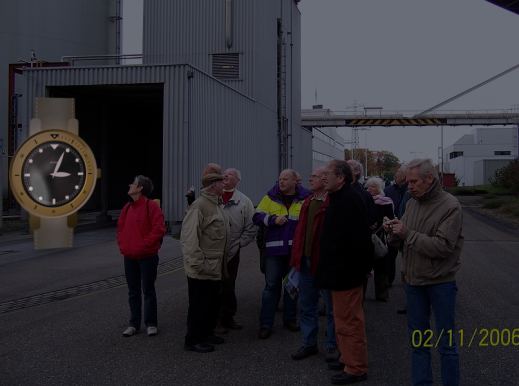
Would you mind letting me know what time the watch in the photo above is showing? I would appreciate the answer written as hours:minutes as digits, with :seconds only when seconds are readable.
3:04
